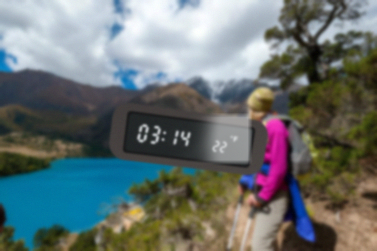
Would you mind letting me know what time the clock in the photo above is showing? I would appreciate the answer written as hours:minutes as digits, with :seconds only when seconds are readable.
3:14
